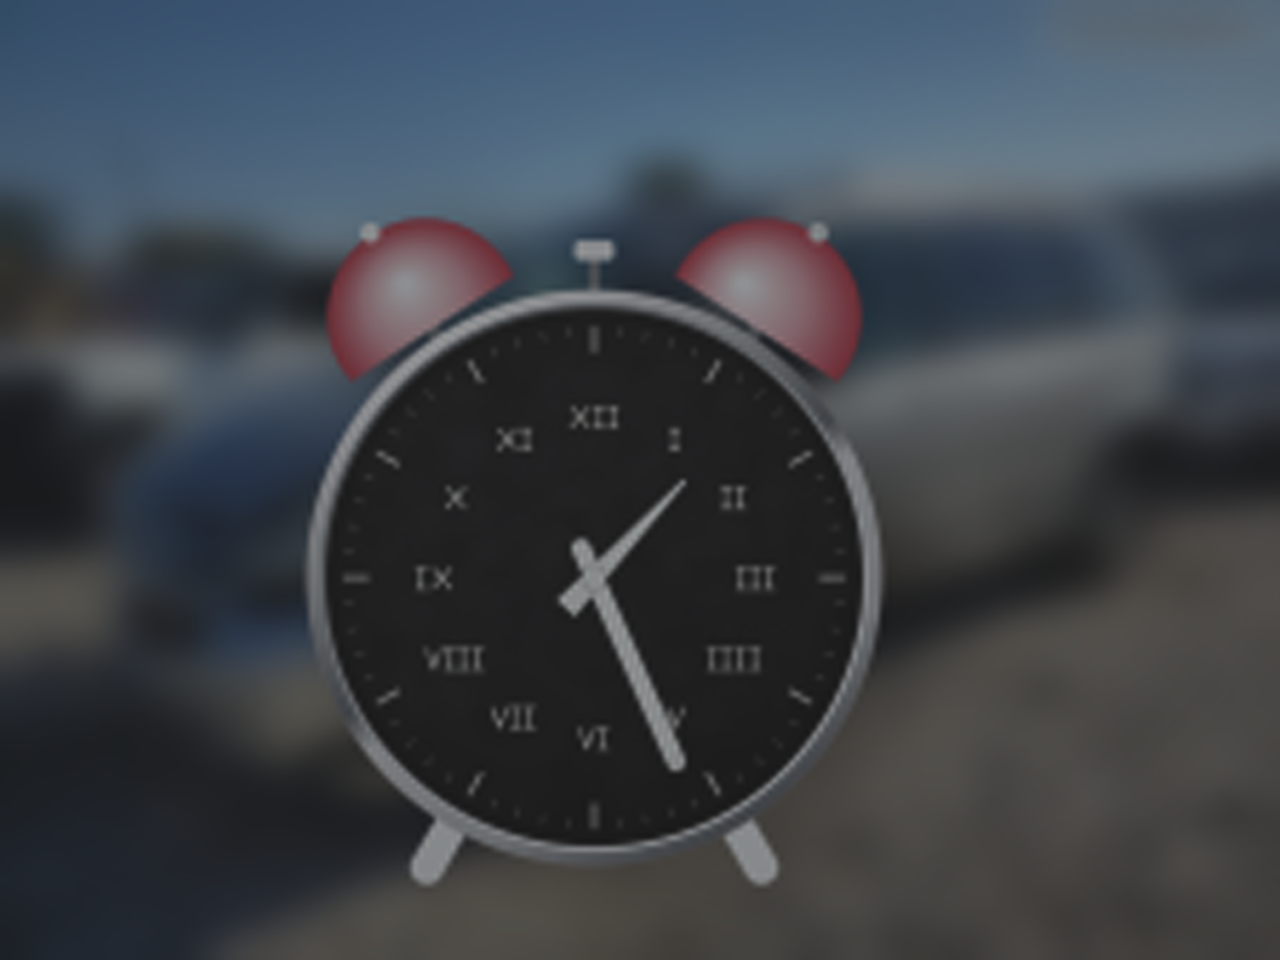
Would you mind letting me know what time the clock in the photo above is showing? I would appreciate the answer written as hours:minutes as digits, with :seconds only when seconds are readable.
1:26
